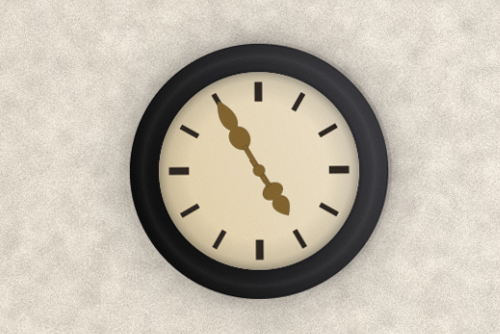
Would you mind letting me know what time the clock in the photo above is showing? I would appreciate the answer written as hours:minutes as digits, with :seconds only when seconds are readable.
4:55
